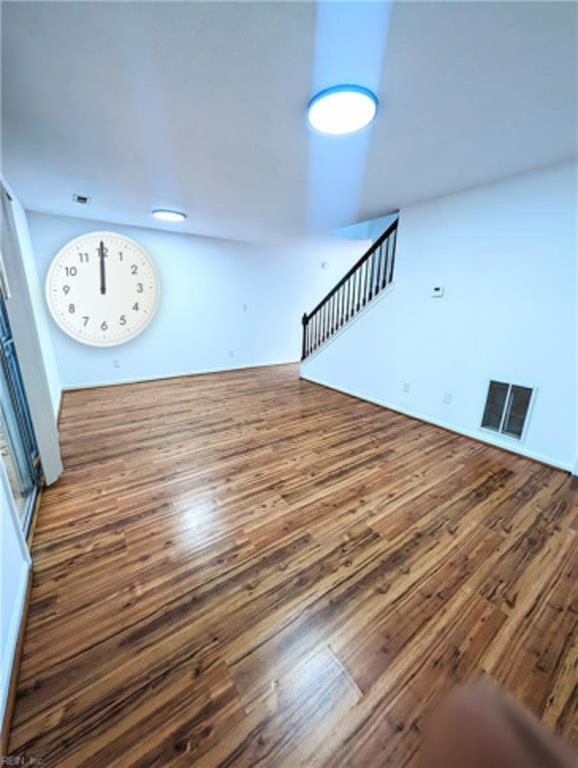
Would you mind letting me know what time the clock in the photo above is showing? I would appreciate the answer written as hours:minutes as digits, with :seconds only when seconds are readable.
12:00
